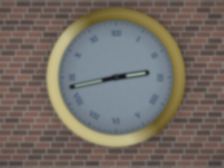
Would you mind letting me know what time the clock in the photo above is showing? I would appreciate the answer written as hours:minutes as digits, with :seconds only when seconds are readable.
2:43
